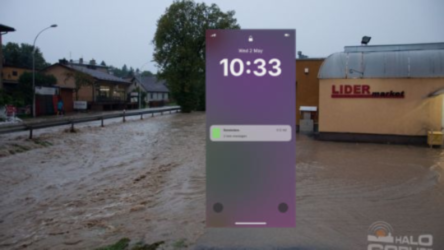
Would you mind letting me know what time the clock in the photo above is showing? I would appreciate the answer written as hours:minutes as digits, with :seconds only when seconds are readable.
10:33
